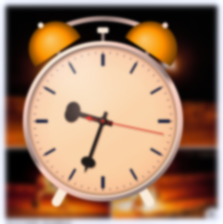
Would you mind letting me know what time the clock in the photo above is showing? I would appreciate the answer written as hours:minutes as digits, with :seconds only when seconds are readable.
9:33:17
